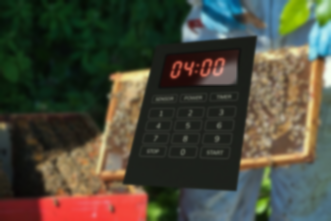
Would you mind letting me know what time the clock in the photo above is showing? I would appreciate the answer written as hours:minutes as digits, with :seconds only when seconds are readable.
4:00
